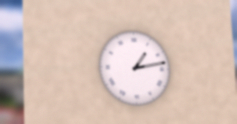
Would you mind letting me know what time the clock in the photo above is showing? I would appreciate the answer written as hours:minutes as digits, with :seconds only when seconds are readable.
1:13
